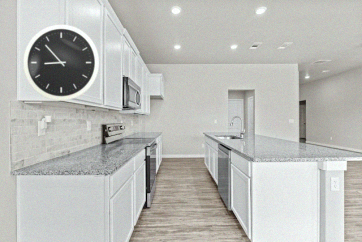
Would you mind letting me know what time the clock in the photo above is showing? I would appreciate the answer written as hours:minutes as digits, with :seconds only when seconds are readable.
8:53
